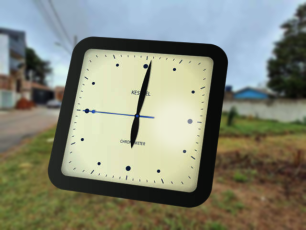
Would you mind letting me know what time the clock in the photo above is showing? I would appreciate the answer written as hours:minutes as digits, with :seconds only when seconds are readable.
6:00:45
